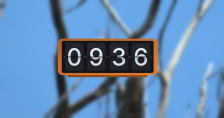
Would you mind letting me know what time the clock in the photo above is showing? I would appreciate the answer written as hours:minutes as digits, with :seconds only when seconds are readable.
9:36
